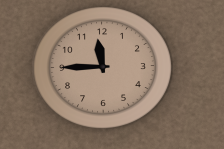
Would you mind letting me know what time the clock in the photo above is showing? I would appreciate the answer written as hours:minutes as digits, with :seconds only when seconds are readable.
11:45
